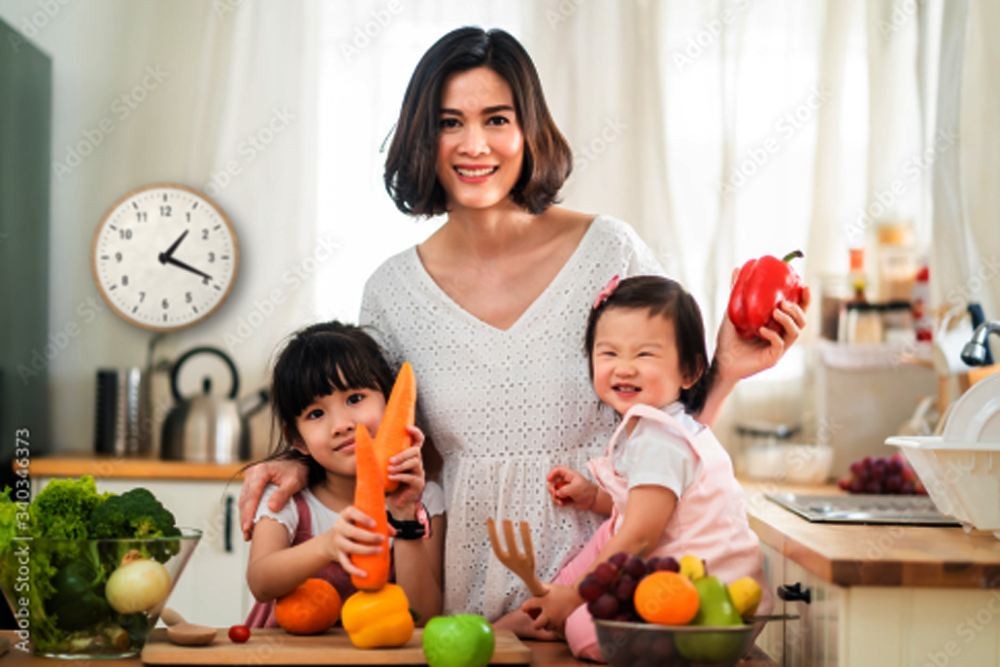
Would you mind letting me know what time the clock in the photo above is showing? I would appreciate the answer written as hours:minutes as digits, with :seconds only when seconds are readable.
1:19
